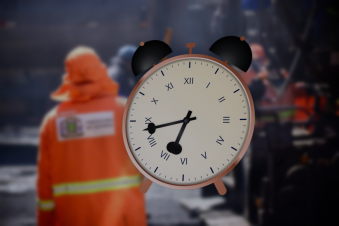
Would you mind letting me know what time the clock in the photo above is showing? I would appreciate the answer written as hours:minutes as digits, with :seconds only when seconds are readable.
6:43
